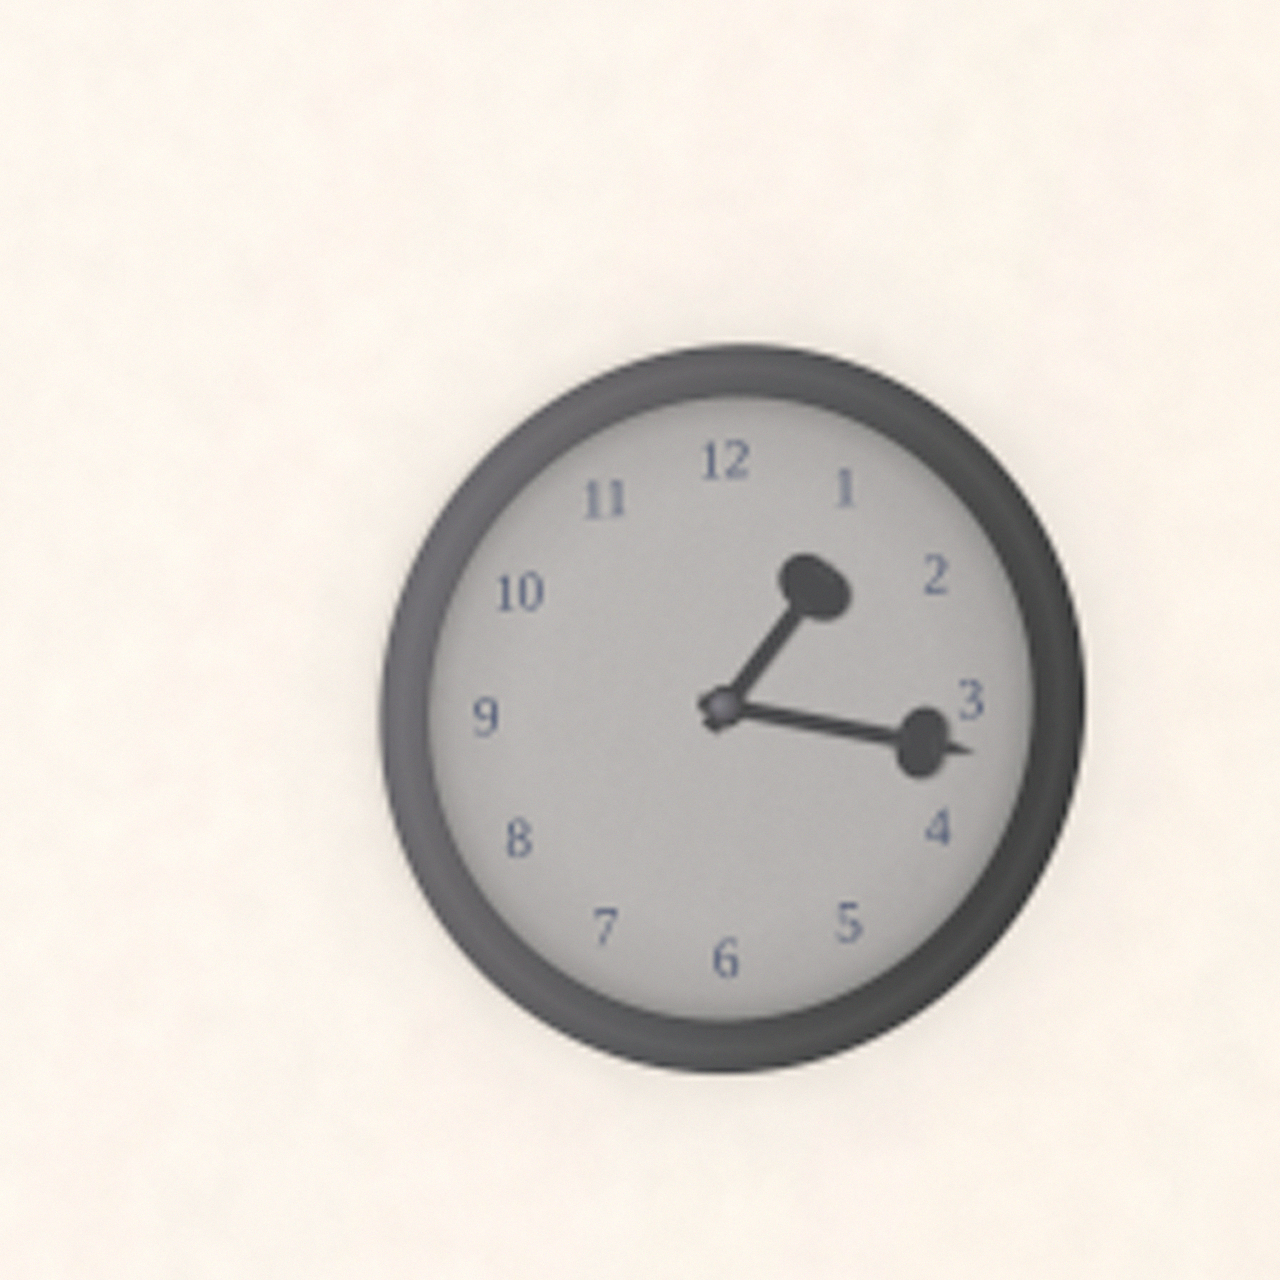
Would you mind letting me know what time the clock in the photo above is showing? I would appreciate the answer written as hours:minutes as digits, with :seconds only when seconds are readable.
1:17
